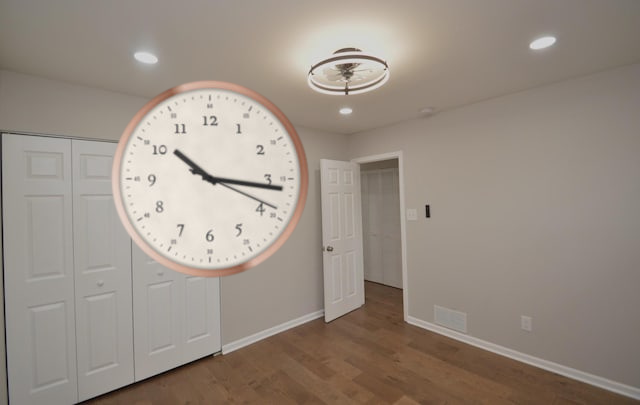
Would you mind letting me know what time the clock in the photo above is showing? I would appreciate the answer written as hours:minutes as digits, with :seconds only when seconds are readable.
10:16:19
